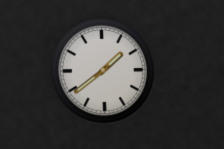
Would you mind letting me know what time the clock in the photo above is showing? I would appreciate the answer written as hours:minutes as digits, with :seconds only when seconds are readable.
1:39
